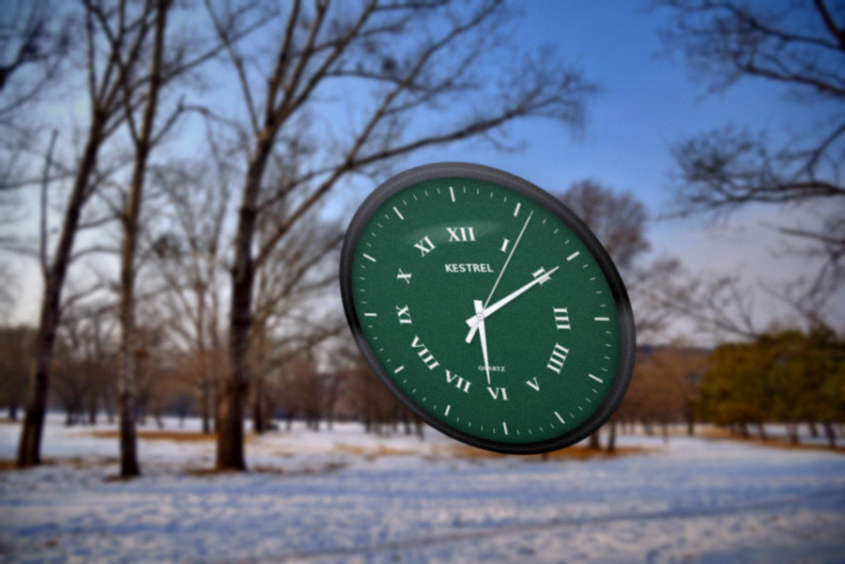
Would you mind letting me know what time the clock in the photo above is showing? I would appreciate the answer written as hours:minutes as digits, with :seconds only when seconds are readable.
6:10:06
